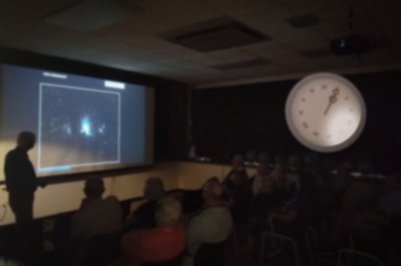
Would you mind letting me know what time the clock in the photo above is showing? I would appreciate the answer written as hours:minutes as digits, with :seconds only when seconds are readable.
1:05
